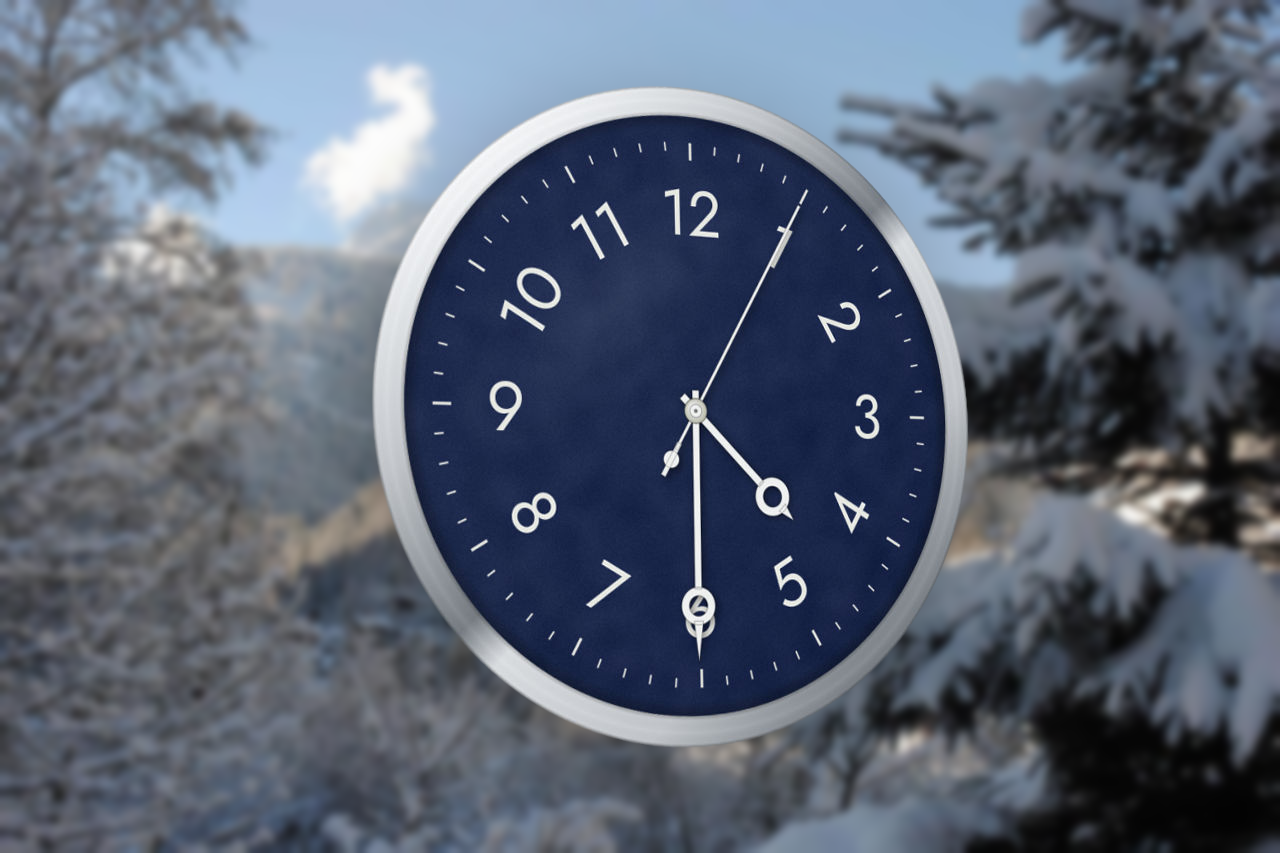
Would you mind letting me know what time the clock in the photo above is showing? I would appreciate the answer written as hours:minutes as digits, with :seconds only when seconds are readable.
4:30:05
